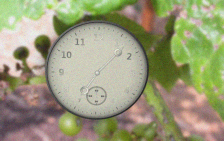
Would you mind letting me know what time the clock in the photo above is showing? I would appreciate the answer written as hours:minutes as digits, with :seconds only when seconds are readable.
7:07
